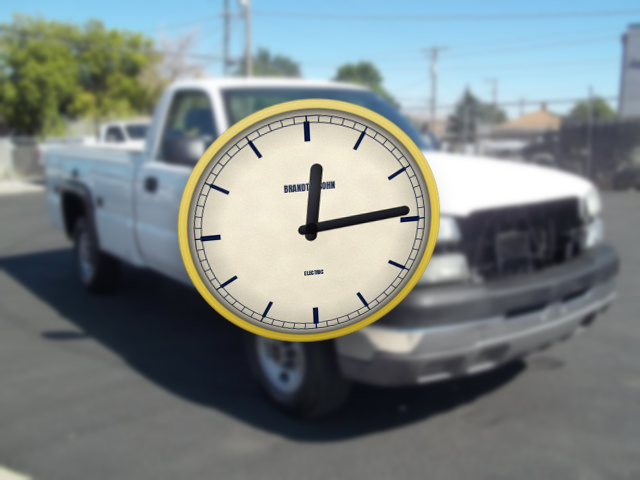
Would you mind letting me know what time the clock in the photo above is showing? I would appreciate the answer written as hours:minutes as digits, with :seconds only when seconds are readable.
12:14
